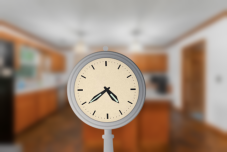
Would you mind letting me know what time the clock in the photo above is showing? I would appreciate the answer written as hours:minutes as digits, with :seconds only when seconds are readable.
4:39
